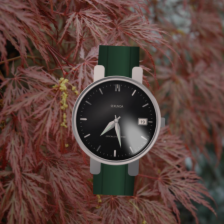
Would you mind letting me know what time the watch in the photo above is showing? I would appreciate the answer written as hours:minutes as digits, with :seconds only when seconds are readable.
7:28
